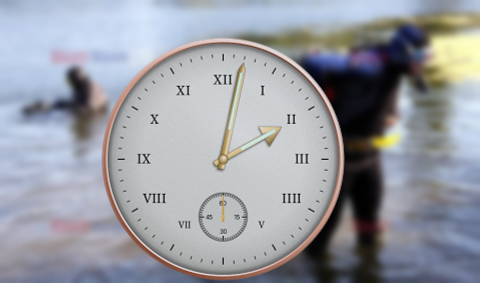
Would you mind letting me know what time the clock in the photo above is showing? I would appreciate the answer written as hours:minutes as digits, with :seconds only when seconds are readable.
2:02
